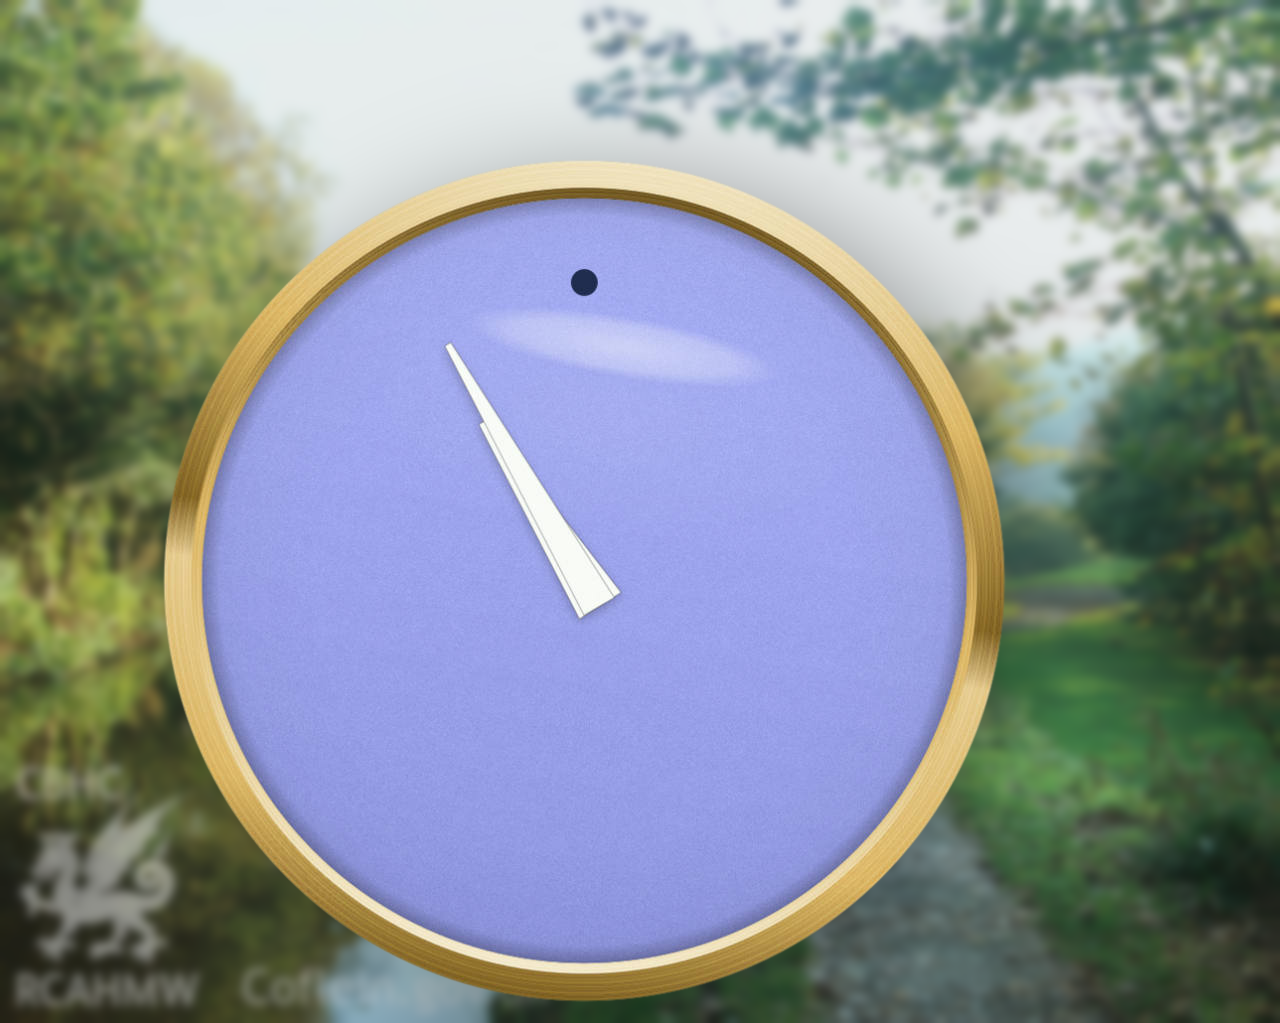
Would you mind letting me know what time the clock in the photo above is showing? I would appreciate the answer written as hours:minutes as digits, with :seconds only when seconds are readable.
10:55
